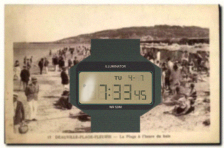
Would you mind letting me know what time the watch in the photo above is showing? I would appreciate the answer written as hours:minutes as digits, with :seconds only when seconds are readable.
7:33:45
